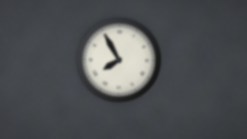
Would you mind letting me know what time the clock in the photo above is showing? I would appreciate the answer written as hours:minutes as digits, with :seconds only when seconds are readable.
7:55
